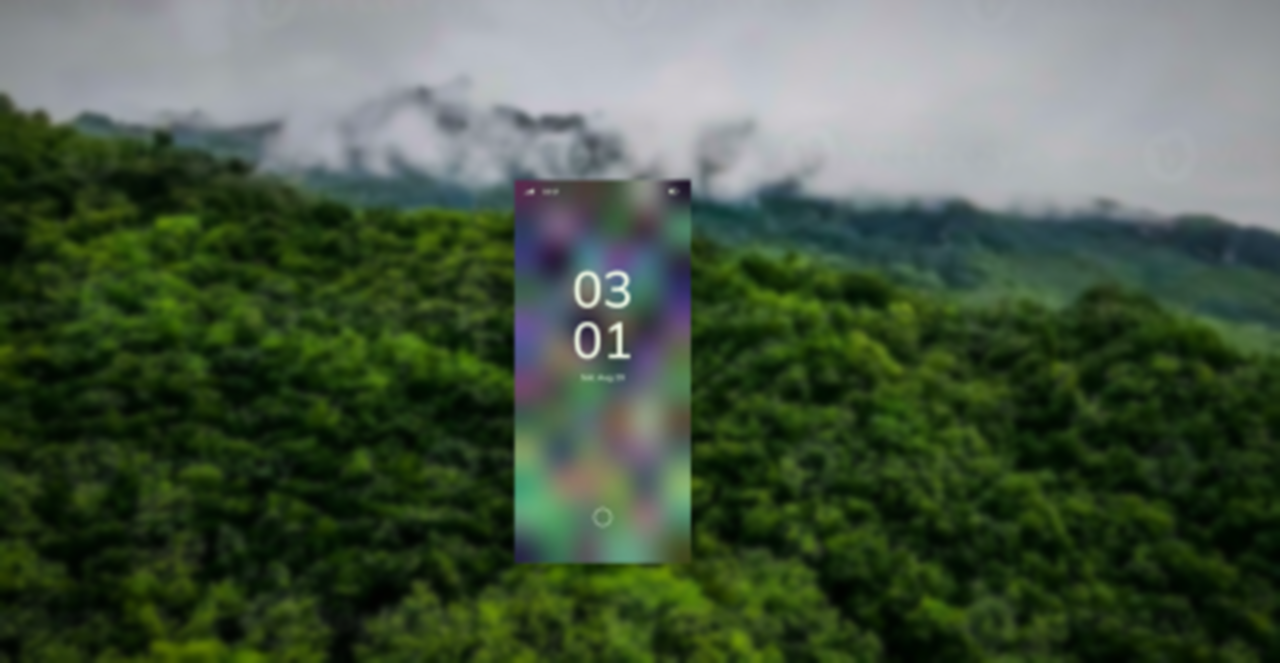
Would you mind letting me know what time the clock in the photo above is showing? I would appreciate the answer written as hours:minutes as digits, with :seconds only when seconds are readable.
3:01
